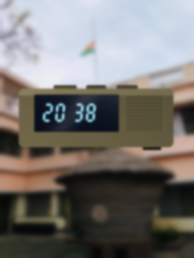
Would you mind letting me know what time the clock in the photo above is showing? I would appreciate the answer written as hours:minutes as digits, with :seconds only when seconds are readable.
20:38
